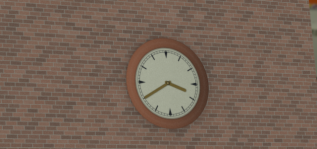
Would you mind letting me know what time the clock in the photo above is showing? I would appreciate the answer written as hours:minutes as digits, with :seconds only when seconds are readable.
3:40
